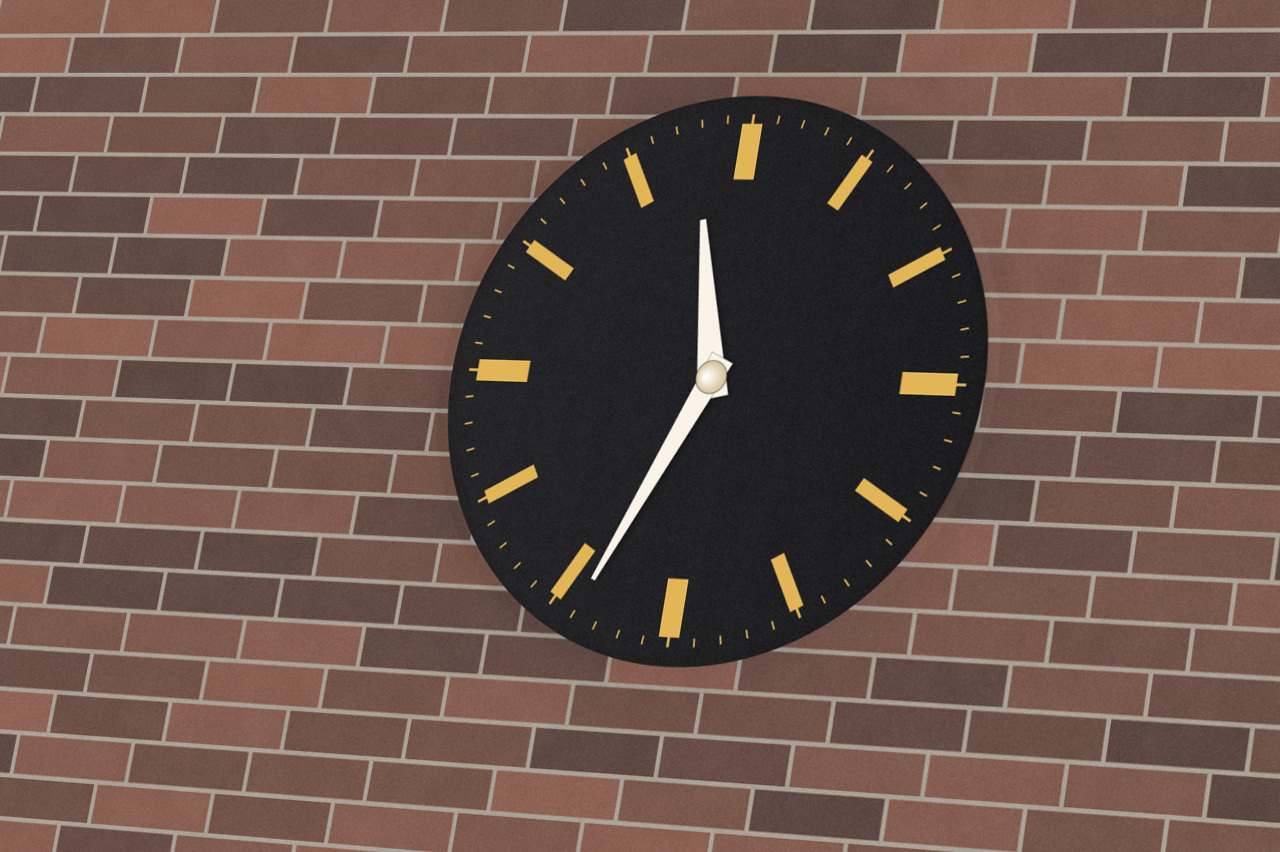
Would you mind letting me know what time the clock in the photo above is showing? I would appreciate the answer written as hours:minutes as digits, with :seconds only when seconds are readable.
11:34
